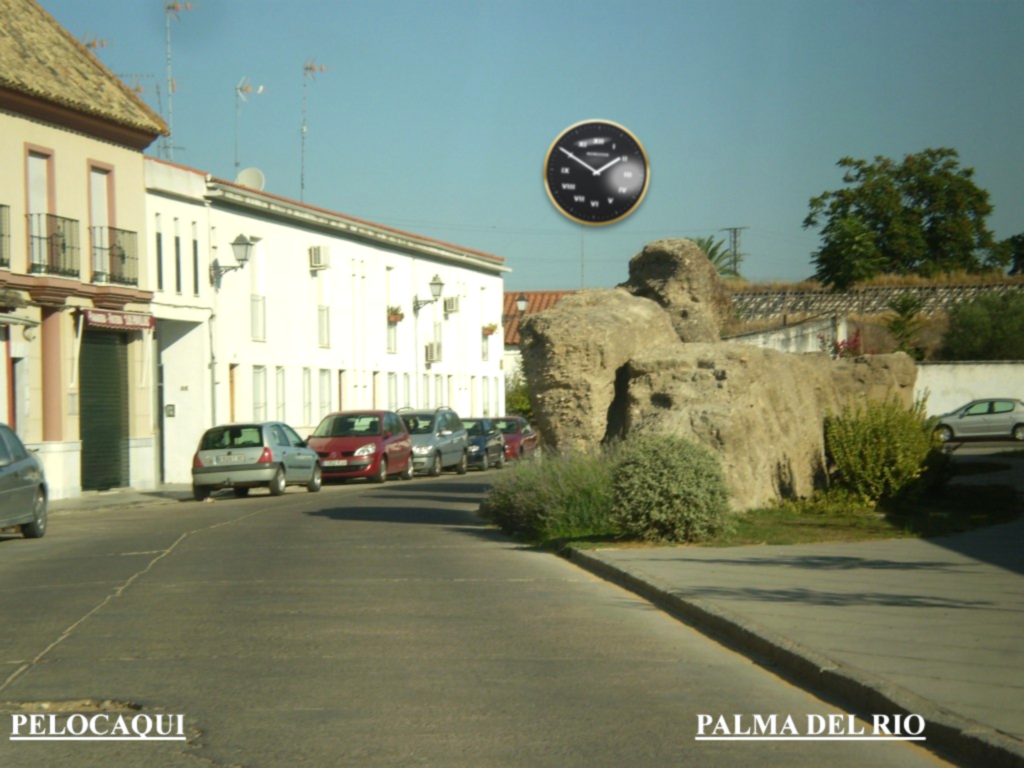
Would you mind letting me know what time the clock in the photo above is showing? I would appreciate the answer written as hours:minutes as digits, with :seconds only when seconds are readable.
1:50
